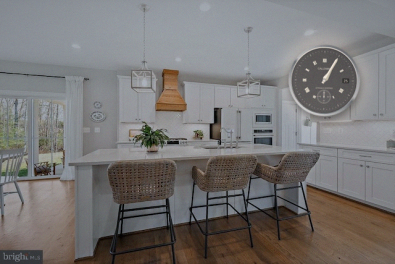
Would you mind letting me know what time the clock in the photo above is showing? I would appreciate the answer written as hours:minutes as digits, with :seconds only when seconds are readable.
1:05
